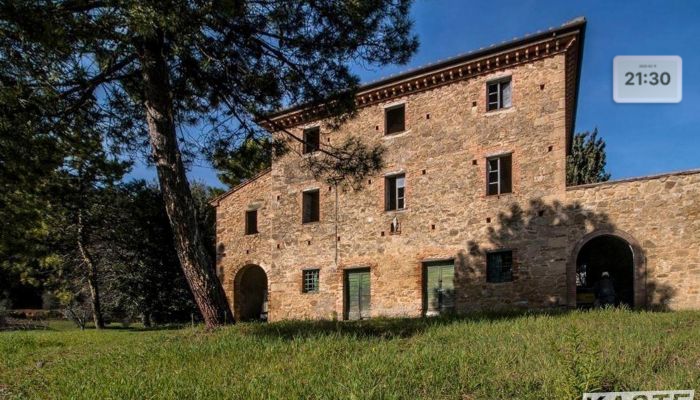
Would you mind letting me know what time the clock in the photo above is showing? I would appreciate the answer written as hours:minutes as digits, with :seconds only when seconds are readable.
21:30
